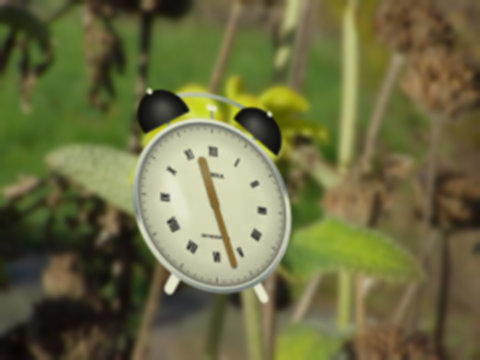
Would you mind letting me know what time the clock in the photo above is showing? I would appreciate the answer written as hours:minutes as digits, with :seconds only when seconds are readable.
11:27
